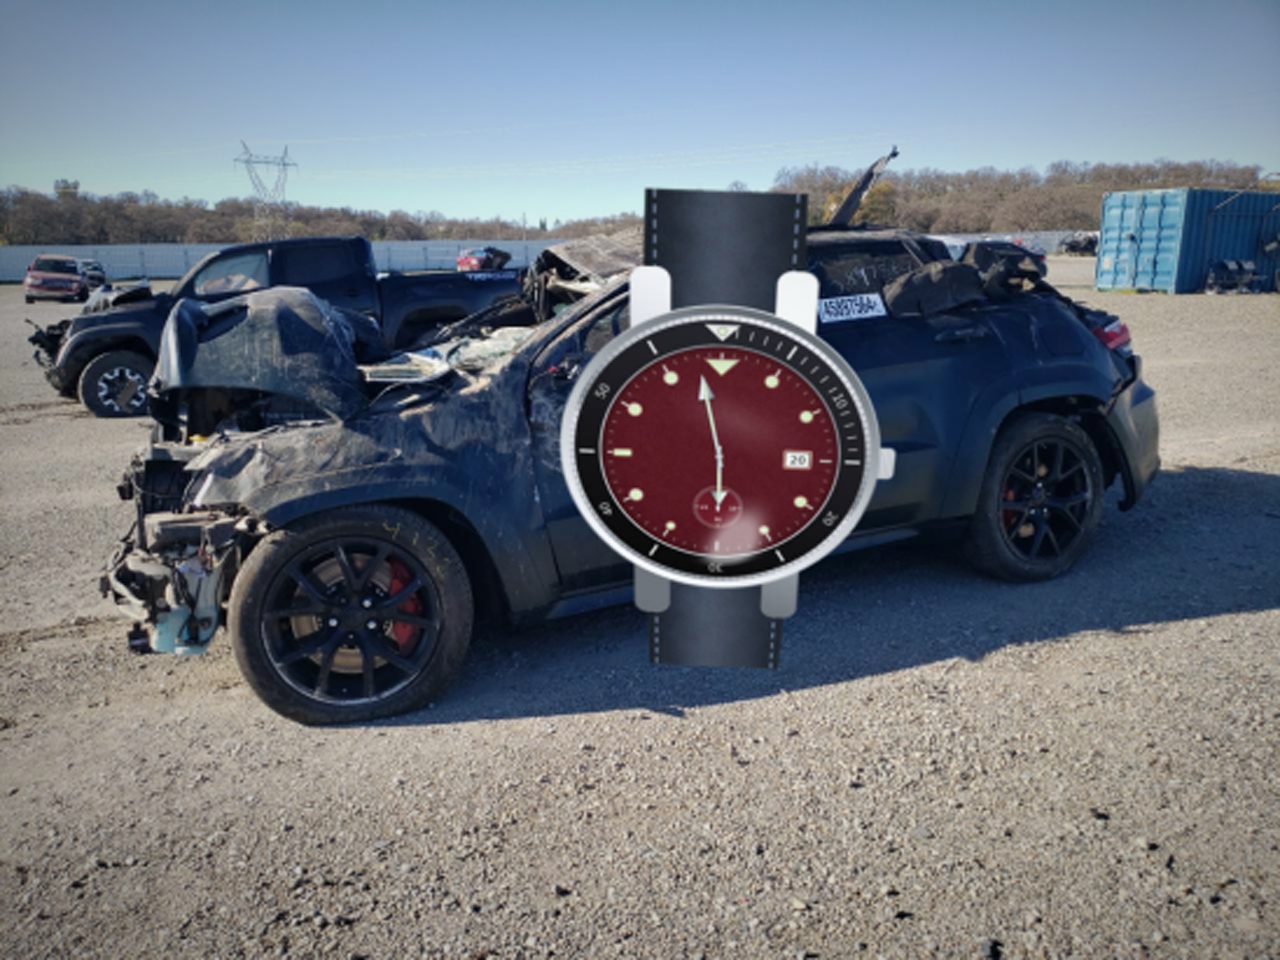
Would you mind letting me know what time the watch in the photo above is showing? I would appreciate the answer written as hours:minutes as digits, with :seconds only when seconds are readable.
5:58
